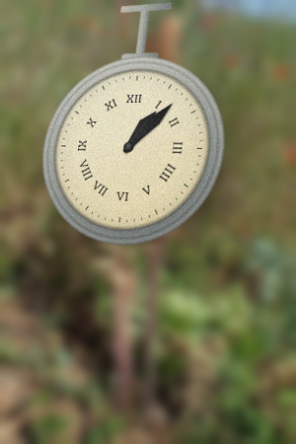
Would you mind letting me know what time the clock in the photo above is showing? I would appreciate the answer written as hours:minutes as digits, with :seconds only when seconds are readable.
1:07
